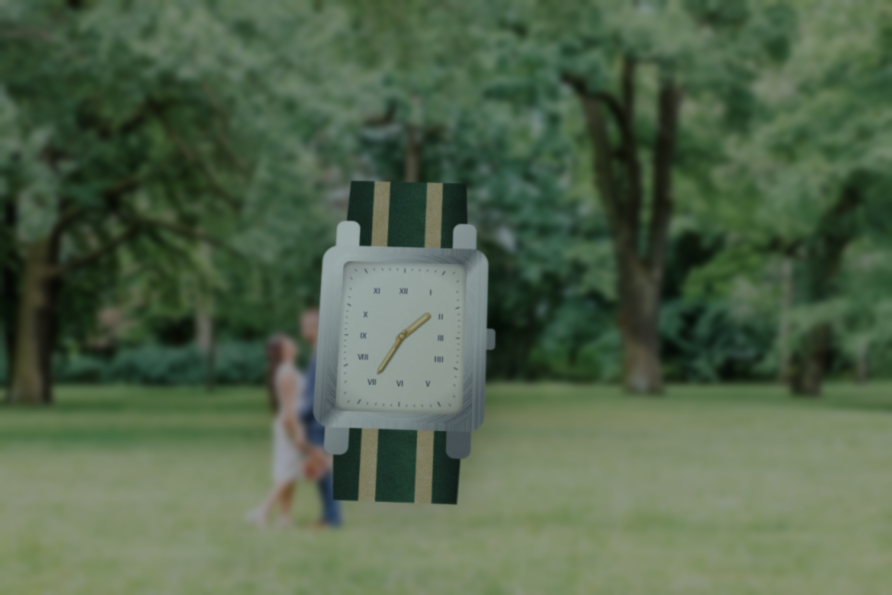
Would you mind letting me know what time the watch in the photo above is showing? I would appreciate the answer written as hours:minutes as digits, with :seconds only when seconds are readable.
1:35
